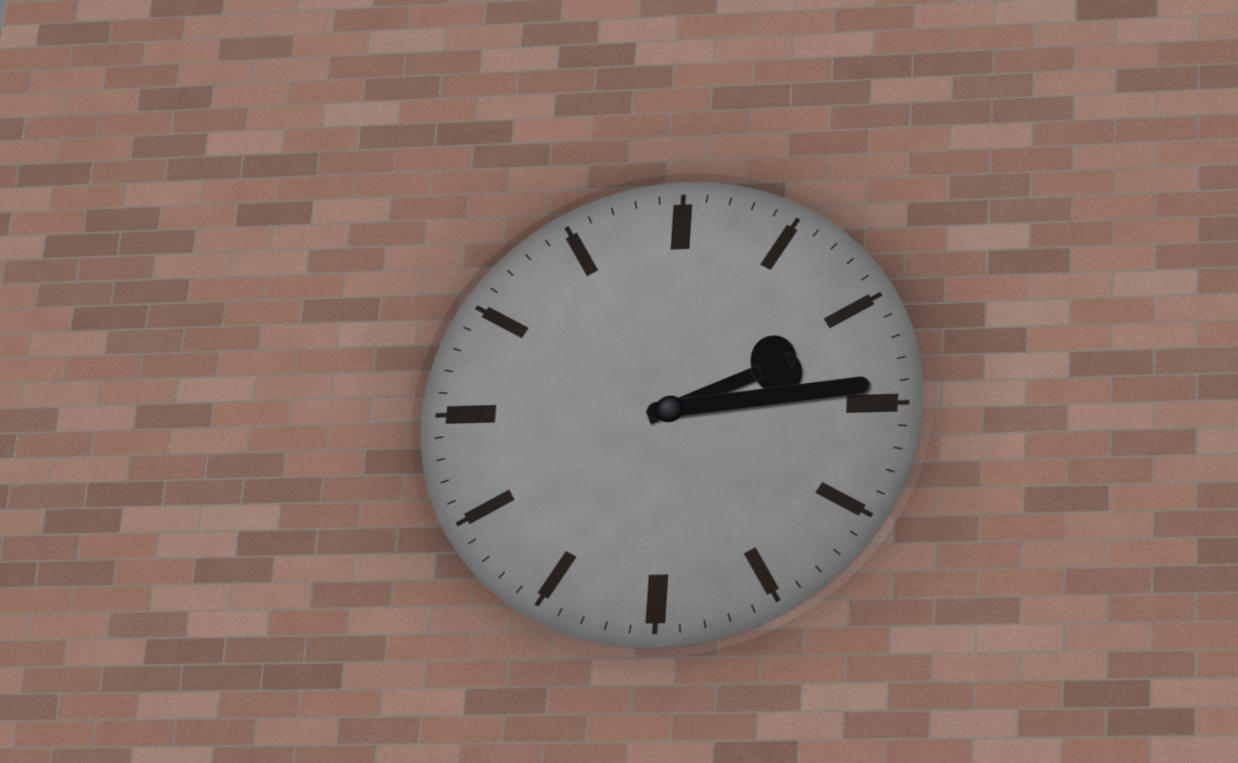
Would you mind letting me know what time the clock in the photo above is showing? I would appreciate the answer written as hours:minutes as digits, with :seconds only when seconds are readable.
2:14
